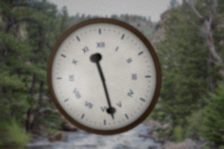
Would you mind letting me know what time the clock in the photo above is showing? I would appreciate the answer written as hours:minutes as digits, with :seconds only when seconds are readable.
11:28
